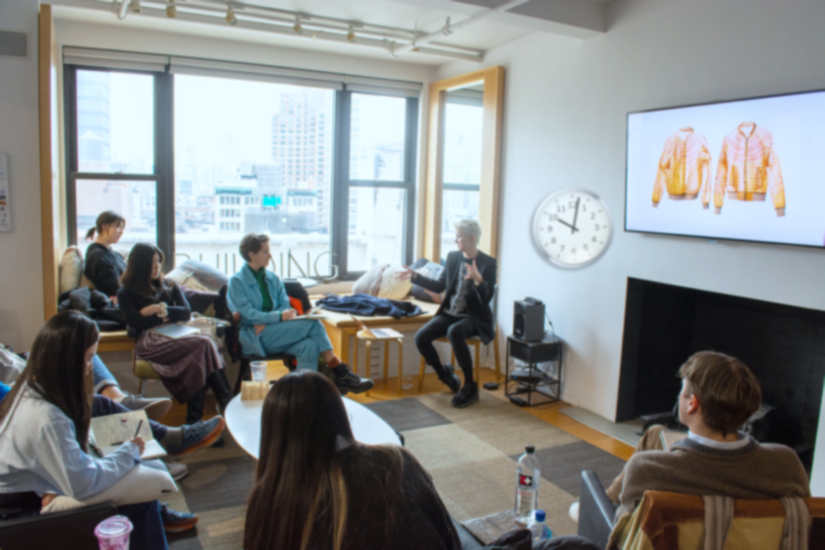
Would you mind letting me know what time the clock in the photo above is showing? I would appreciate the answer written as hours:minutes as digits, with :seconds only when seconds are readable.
10:02
